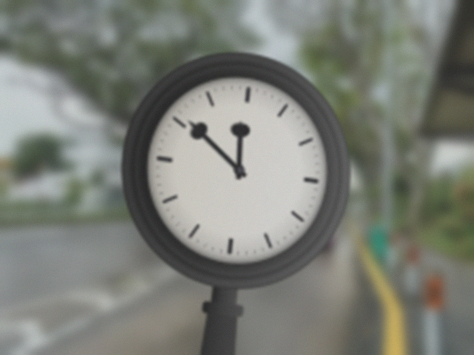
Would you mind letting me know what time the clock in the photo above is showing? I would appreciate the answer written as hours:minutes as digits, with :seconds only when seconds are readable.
11:51
